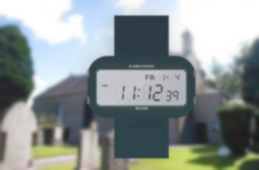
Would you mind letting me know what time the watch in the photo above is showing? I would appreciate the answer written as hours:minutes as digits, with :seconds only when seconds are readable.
11:12:39
